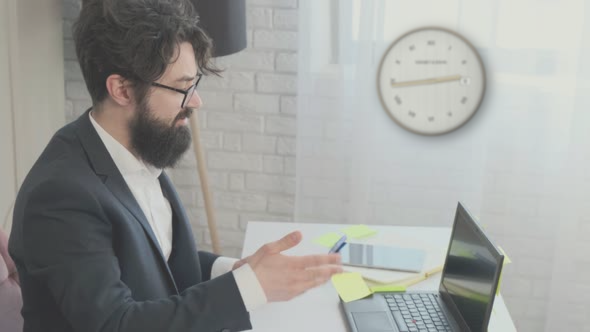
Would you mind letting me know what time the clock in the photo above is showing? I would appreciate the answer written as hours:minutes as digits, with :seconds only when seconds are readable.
2:44
